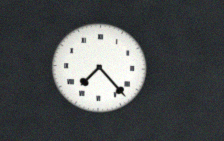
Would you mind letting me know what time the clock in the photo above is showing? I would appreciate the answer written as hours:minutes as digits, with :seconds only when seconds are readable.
7:23
